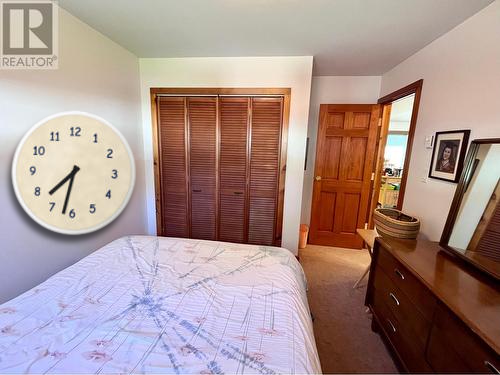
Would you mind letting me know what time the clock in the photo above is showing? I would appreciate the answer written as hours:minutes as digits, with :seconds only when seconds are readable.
7:32
